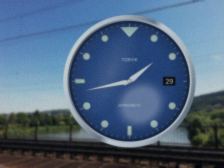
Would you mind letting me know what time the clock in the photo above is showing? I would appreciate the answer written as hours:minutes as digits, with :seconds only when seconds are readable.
1:43
